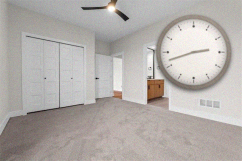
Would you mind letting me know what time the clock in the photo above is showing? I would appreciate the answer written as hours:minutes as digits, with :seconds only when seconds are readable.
2:42
